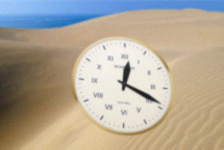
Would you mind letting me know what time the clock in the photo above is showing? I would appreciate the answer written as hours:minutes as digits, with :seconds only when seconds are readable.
12:19
